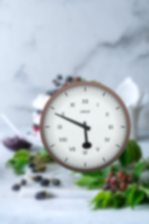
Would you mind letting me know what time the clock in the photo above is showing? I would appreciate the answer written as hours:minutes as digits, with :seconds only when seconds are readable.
5:49
